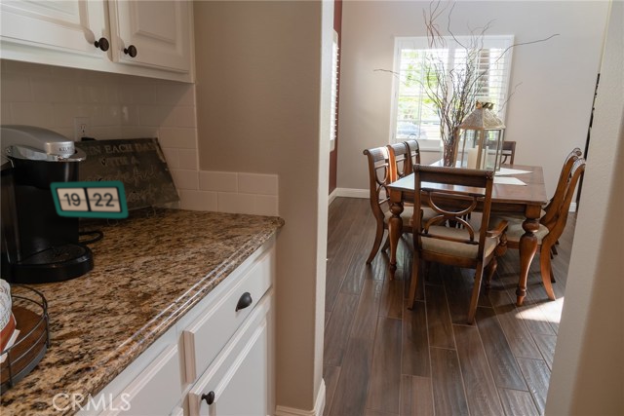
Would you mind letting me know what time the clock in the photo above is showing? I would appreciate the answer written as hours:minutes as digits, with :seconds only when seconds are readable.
19:22
